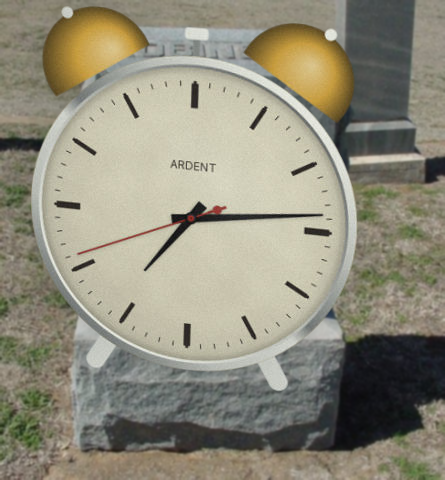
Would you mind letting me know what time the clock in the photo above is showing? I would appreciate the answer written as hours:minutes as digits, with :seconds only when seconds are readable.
7:13:41
